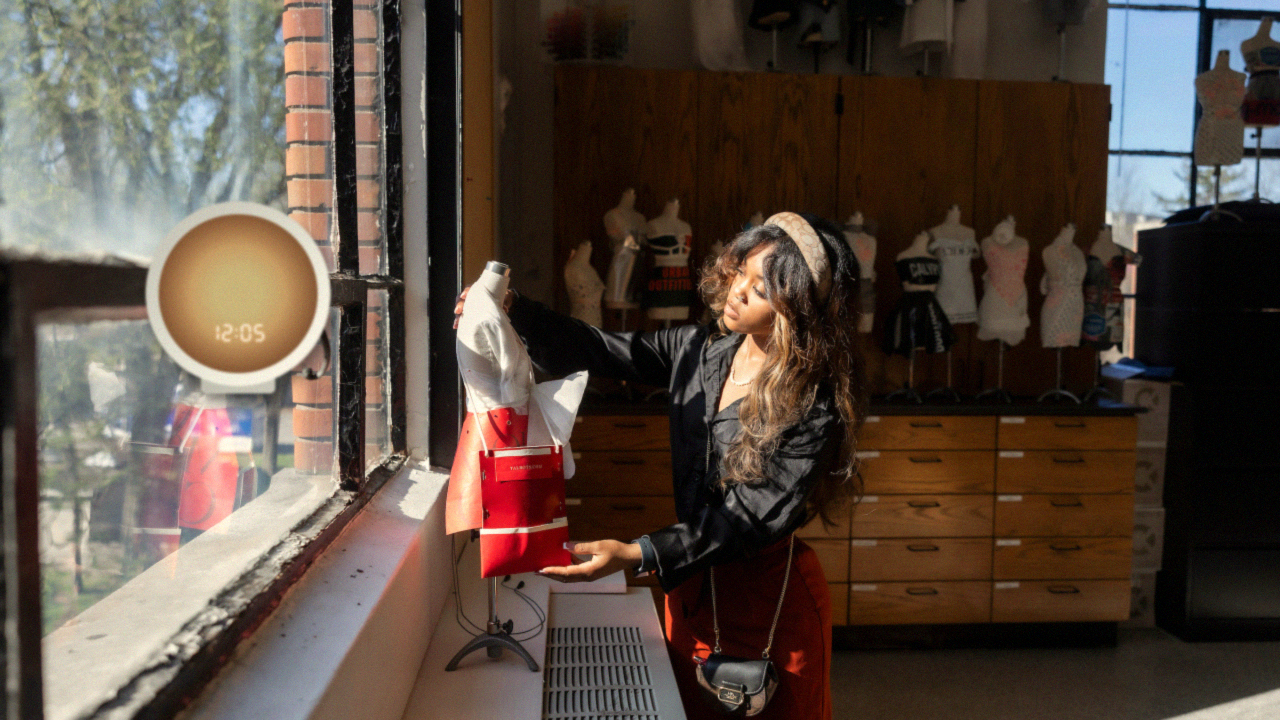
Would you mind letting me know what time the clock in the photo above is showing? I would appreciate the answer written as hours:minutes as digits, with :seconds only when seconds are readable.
12:05
